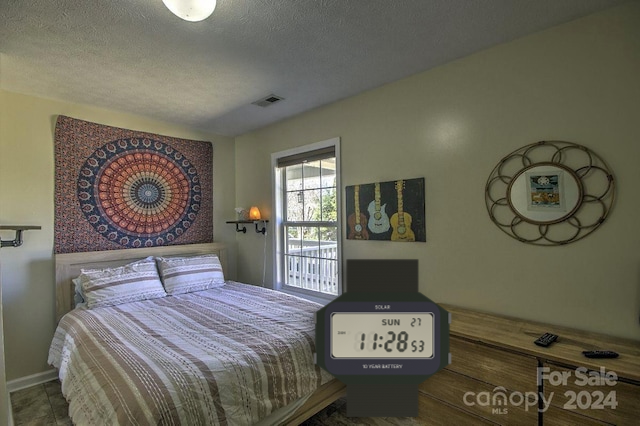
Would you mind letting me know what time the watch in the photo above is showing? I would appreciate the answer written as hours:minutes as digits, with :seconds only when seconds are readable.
11:28:53
